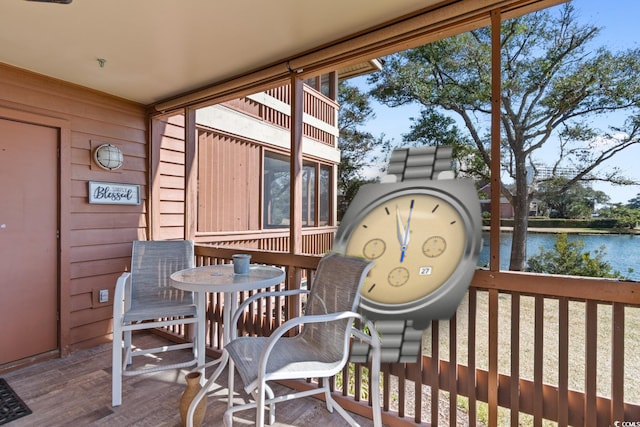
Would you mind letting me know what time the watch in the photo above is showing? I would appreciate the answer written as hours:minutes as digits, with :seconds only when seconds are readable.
11:57
